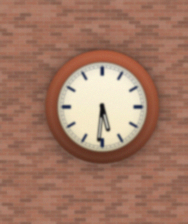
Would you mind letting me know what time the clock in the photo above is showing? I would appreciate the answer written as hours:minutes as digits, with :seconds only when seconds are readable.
5:31
